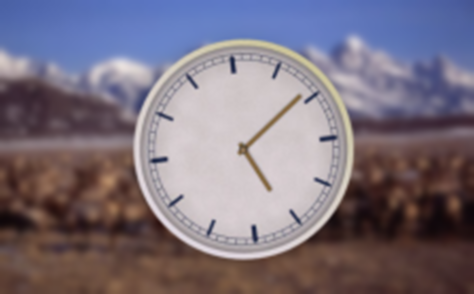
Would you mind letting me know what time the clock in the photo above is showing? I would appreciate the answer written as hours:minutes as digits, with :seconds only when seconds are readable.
5:09
